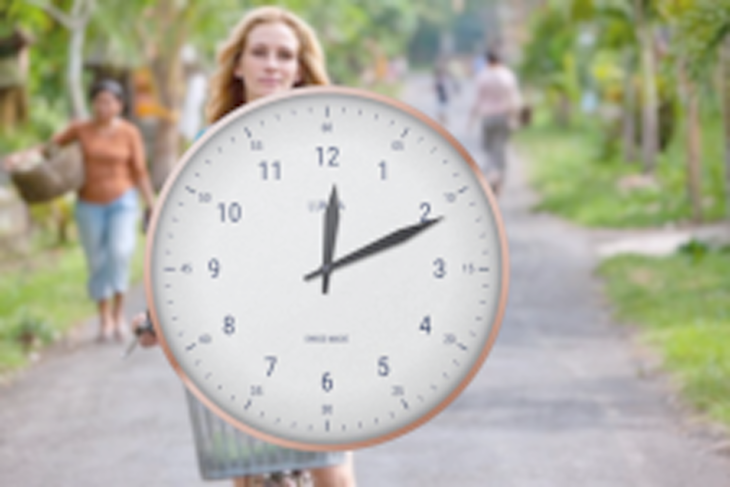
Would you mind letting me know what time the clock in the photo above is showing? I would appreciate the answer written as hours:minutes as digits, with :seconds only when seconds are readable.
12:11
